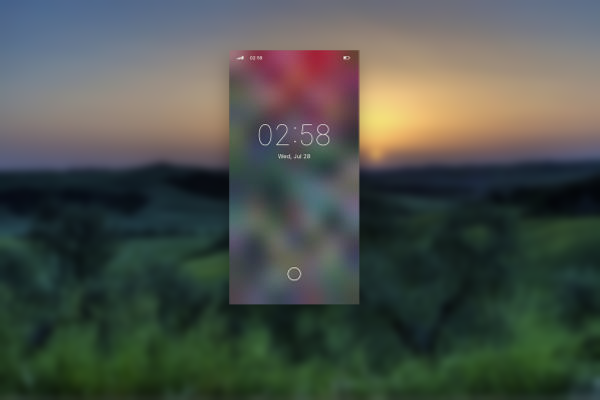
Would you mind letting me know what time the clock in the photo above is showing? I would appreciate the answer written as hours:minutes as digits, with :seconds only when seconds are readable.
2:58
